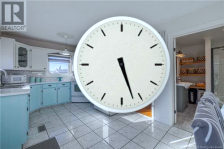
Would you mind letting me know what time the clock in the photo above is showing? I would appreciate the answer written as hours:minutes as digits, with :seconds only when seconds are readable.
5:27
